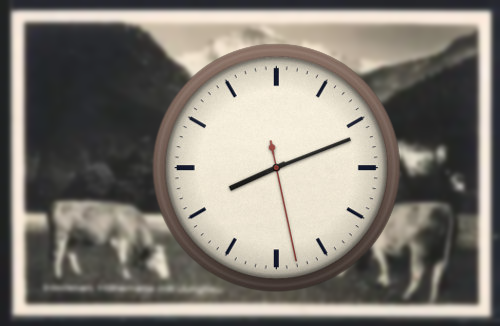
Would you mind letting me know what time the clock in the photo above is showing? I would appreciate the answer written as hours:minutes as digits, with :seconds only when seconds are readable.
8:11:28
